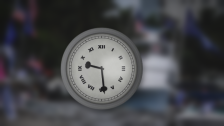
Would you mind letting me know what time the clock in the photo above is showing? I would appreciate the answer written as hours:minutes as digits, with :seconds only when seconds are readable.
9:29
